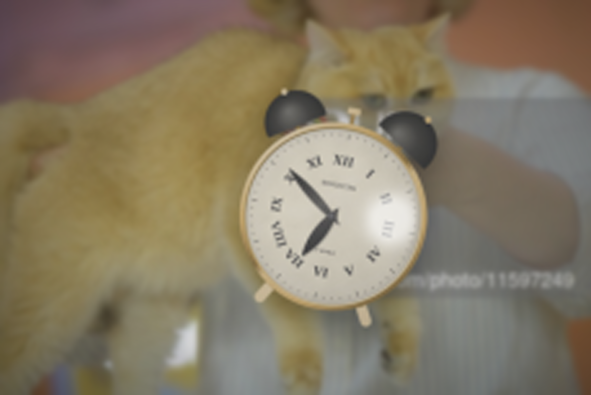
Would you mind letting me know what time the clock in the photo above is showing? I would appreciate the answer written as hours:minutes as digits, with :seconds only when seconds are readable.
6:51
